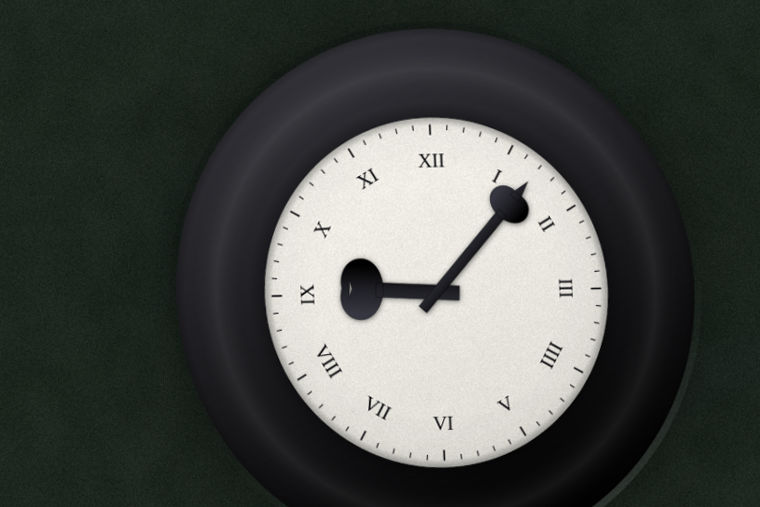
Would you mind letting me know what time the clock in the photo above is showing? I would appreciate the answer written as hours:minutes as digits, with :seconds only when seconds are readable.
9:07
